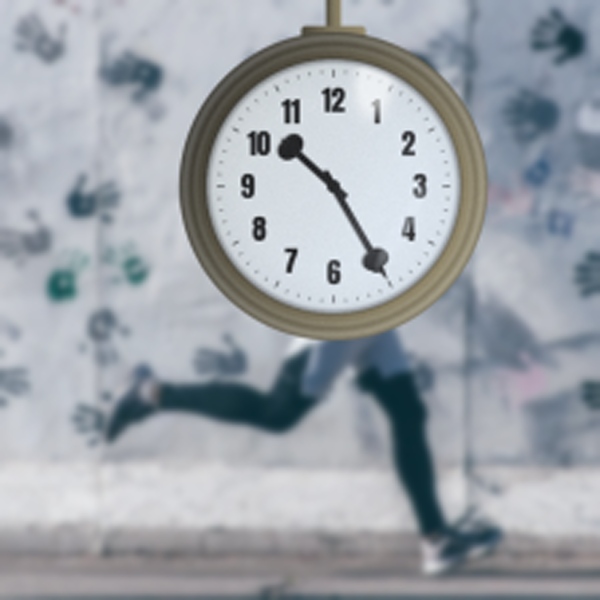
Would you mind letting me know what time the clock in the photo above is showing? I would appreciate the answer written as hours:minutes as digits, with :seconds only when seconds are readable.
10:25
